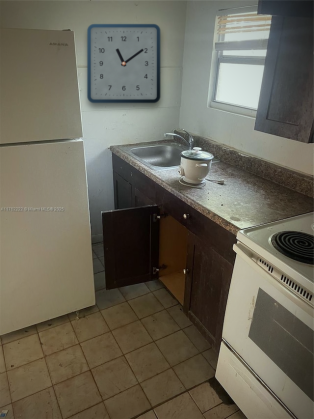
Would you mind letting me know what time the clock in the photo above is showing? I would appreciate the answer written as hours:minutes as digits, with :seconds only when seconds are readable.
11:09
